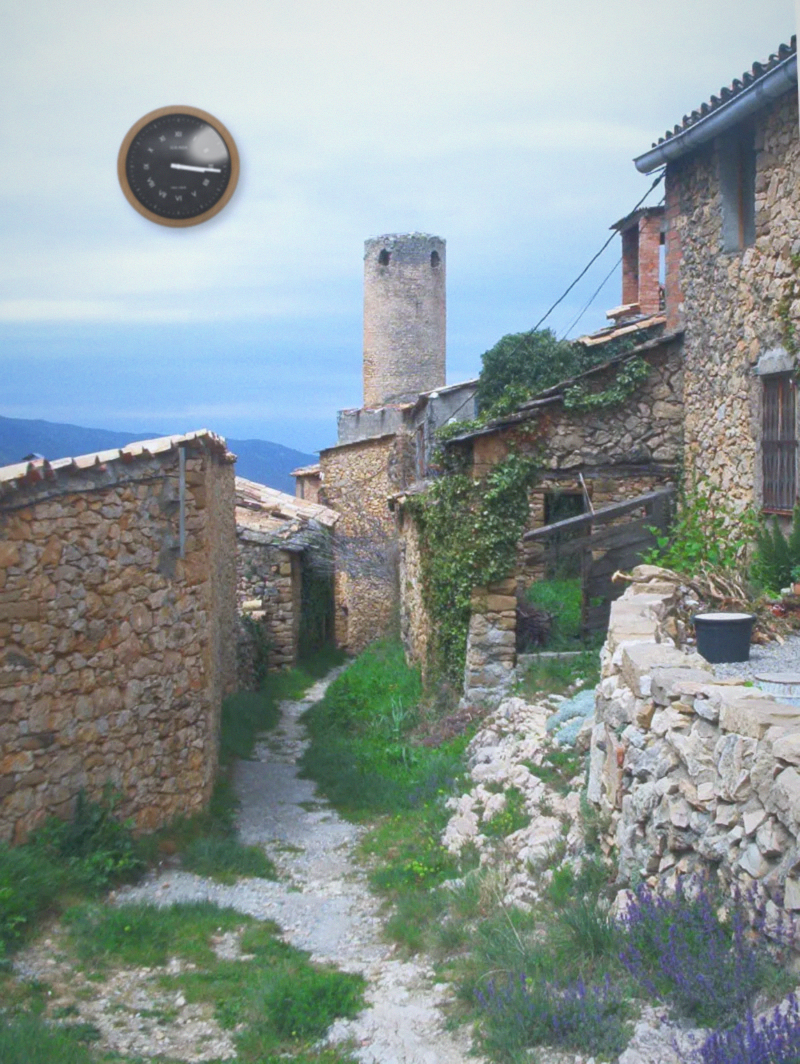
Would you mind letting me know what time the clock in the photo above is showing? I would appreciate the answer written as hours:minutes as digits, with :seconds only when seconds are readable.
3:16
